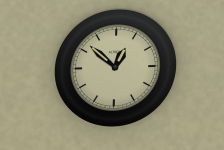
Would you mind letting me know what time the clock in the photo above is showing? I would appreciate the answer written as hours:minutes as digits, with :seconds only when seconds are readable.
12:52
